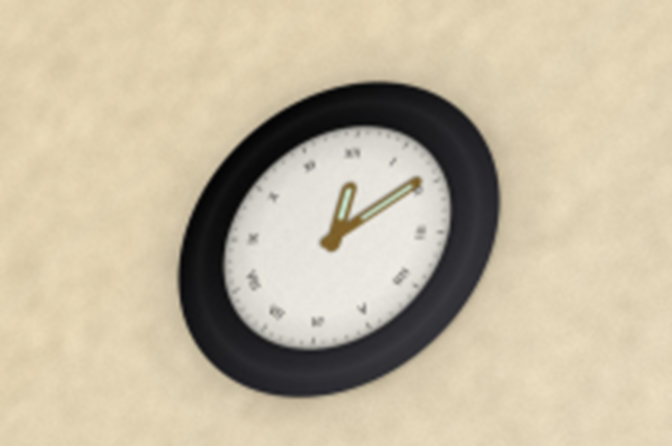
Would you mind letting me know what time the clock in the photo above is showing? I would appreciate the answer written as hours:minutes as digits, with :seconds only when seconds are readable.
12:09
